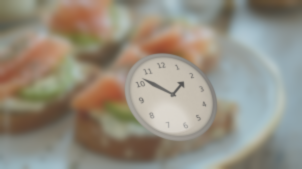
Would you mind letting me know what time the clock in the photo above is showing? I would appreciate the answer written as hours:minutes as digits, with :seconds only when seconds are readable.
1:52
